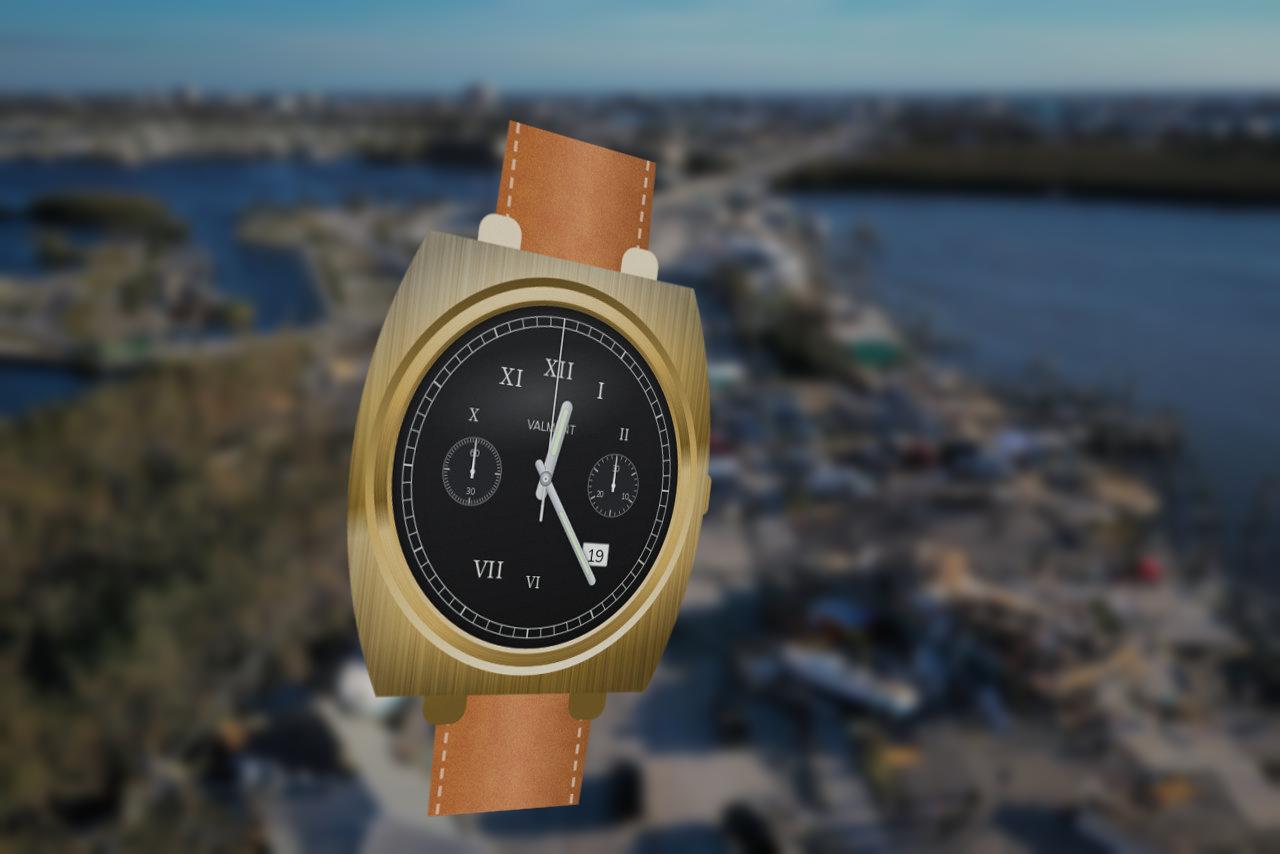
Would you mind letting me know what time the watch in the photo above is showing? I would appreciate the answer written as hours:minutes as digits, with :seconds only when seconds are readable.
12:24
